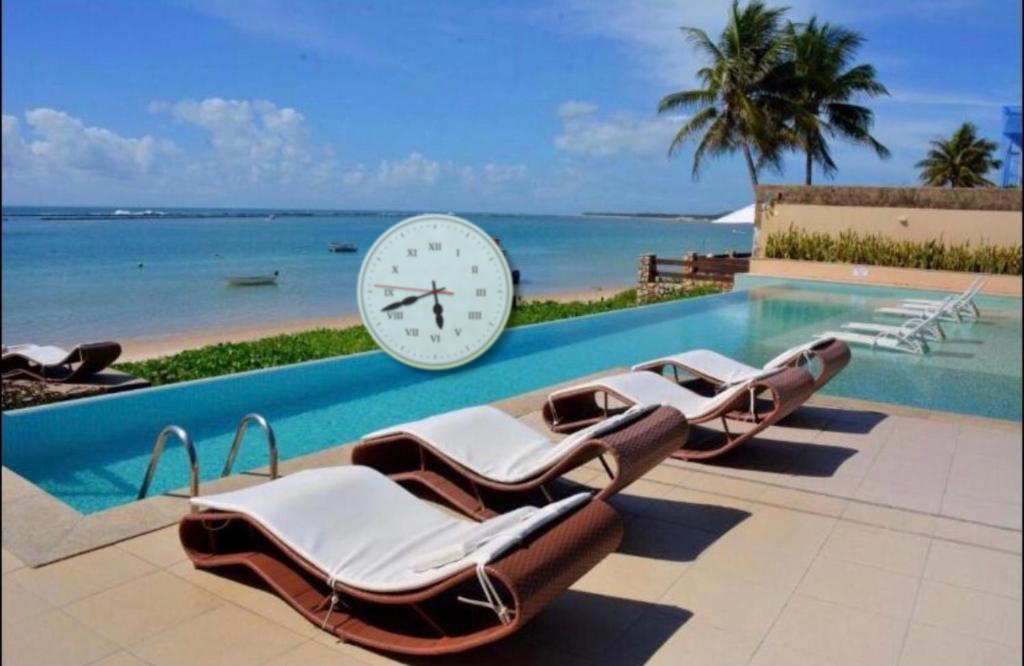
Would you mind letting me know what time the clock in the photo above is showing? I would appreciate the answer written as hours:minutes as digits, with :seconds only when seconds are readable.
5:41:46
